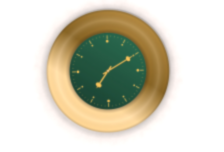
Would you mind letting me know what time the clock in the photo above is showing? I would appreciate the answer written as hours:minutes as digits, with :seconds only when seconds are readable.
7:10
